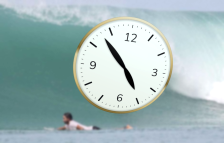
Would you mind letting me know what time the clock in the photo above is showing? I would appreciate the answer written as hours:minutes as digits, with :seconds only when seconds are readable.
4:53
